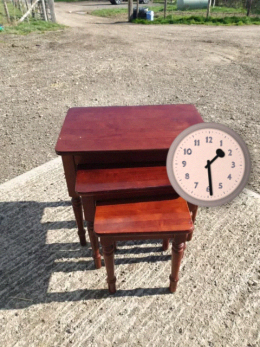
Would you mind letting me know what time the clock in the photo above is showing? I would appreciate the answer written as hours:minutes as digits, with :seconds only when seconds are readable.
1:29
